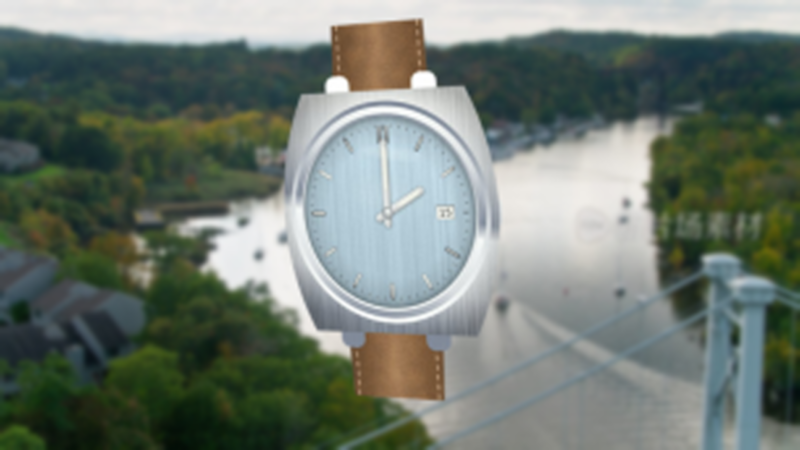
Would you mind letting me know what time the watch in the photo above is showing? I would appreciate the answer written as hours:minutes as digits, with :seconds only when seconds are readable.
2:00
